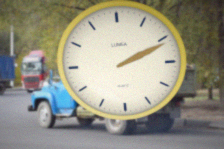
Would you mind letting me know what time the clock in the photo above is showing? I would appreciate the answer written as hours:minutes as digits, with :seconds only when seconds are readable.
2:11
